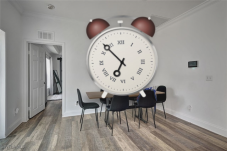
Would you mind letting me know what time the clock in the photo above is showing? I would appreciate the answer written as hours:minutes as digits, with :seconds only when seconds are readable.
6:53
